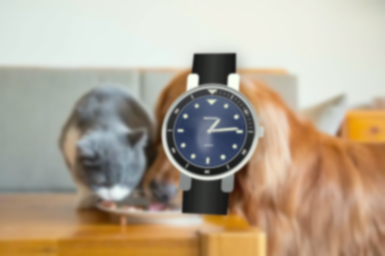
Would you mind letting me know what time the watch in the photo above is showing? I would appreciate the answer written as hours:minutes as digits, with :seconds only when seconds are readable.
1:14
